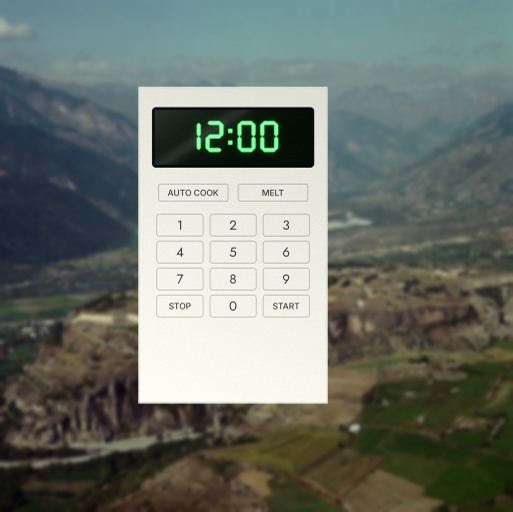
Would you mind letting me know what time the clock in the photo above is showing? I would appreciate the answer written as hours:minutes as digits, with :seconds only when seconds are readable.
12:00
